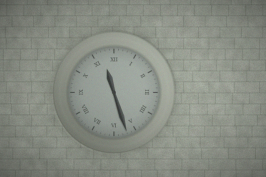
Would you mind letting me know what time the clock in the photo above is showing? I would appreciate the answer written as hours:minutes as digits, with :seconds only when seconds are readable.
11:27
